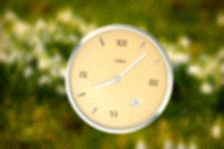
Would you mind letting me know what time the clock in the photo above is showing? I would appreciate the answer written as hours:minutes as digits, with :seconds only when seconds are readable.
8:07
